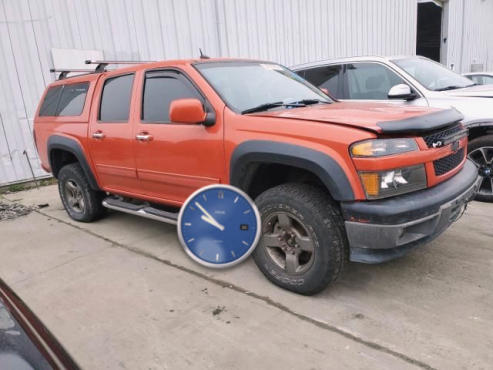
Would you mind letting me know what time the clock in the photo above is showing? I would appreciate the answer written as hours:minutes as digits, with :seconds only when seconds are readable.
9:52
